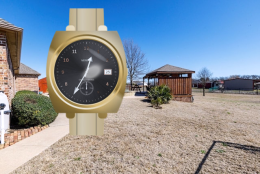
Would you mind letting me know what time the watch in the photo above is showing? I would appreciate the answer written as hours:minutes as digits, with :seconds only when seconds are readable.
12:35
